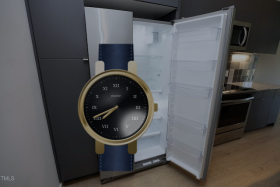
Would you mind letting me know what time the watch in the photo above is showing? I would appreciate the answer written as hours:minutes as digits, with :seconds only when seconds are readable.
7:41
